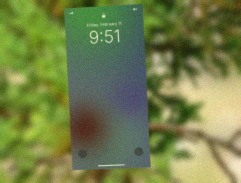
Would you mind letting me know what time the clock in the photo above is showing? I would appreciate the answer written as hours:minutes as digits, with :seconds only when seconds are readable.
9:51
